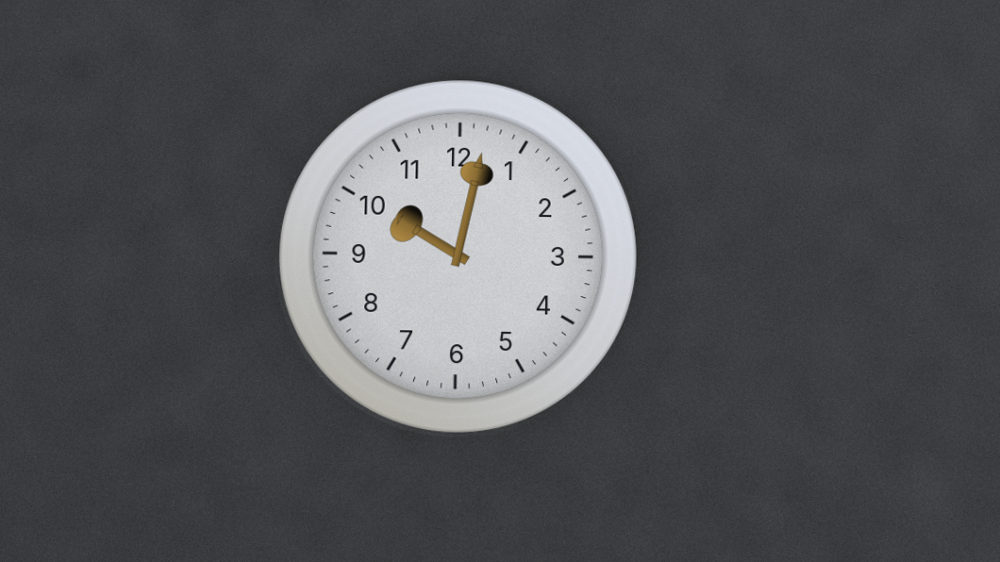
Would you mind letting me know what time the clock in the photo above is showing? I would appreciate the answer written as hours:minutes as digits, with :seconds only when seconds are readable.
10:02
